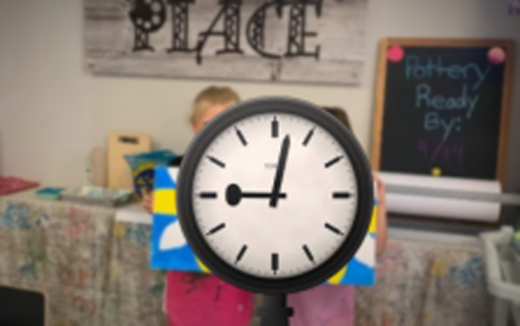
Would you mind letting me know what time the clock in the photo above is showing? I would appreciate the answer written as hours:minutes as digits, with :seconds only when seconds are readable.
9:02
